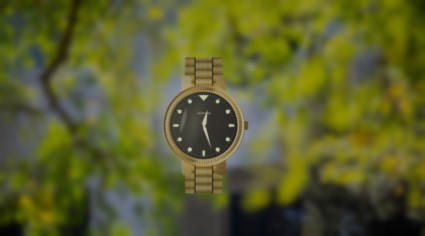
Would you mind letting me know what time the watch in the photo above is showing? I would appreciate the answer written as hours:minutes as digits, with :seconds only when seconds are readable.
12:27
